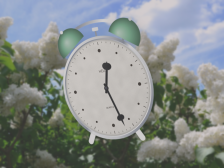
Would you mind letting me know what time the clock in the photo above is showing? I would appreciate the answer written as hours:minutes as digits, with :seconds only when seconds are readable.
12:27
